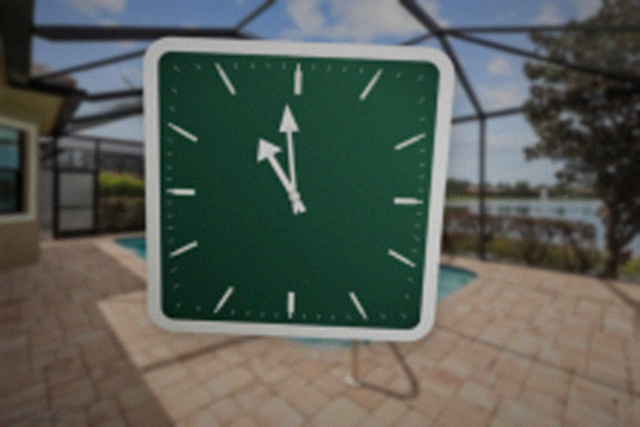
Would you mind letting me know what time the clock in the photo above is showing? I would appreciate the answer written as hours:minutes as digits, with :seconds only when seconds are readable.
10:59
